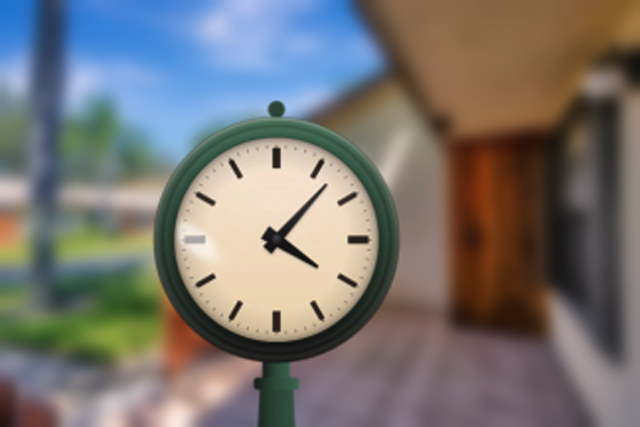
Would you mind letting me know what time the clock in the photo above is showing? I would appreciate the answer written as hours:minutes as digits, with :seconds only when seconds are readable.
4:07
